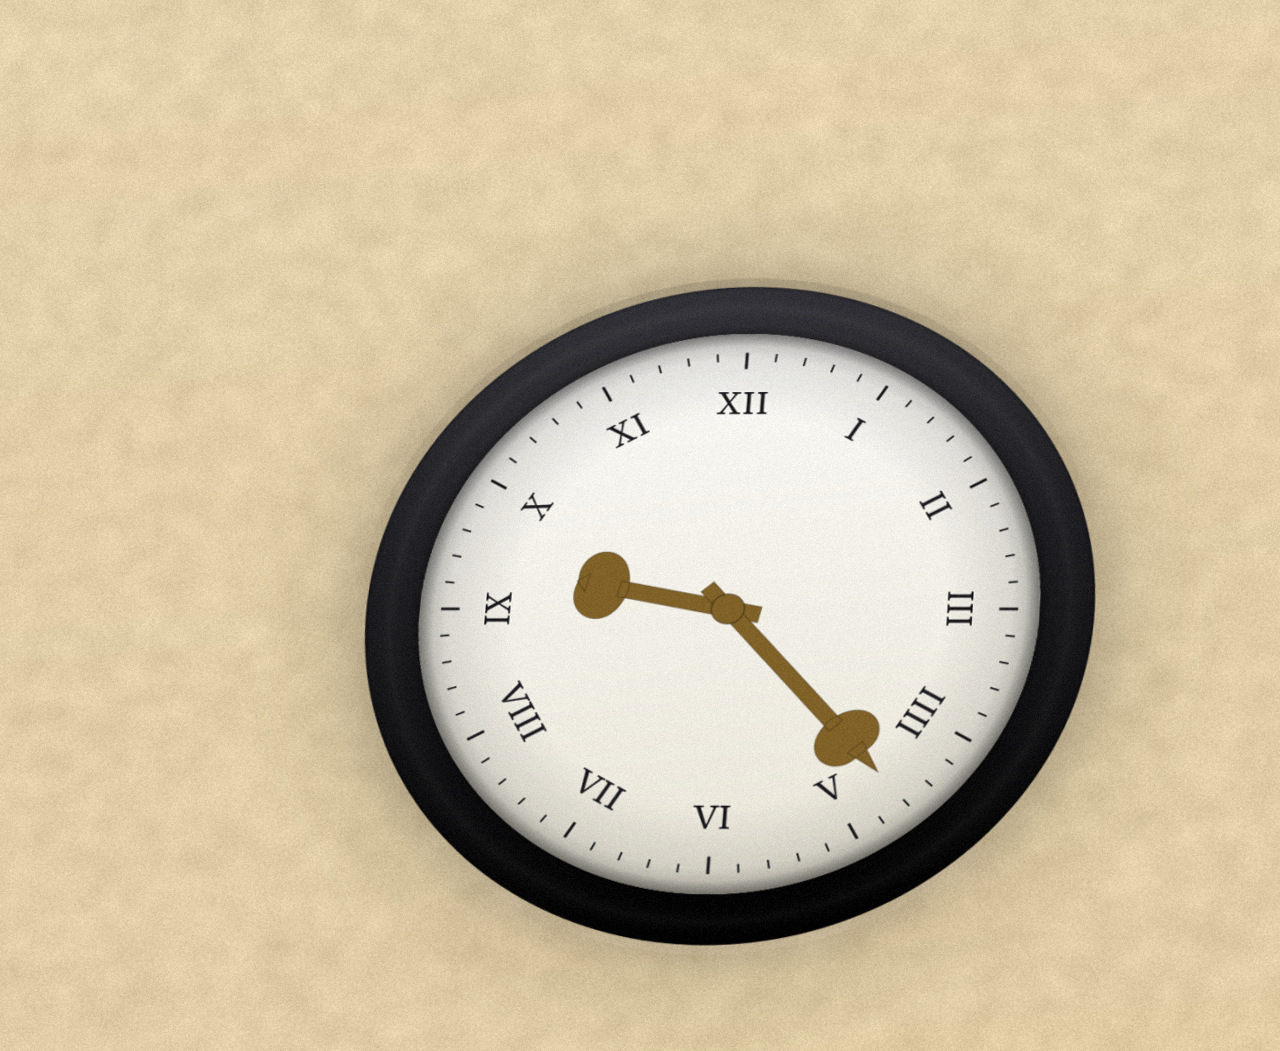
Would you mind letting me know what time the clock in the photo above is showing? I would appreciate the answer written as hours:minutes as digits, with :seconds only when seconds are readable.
9:23
